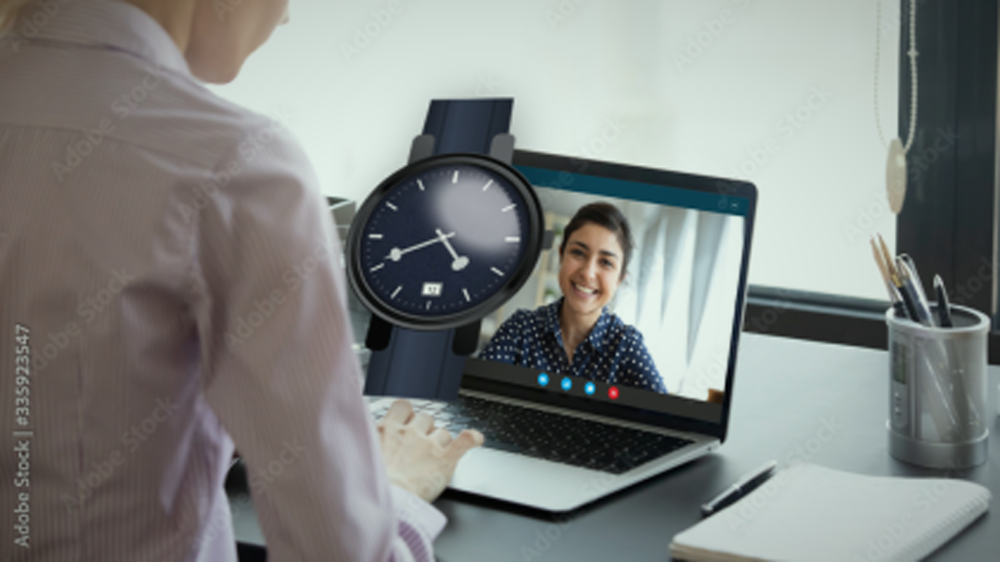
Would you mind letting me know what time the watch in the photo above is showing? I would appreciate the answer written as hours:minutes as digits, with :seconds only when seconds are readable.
4:41
